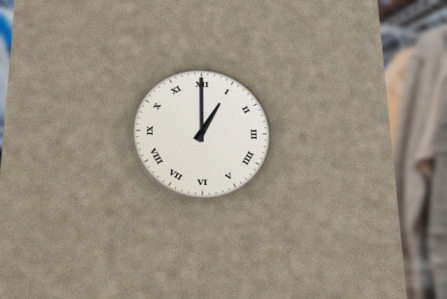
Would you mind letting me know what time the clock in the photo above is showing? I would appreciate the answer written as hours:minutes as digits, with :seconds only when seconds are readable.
1:00
